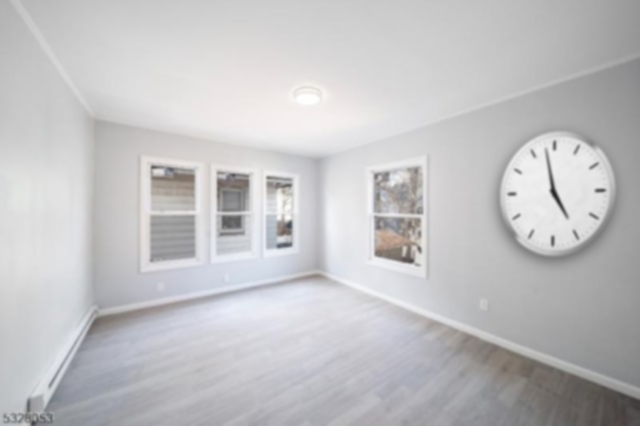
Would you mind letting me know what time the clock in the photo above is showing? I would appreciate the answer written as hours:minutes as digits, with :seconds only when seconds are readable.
4:58
